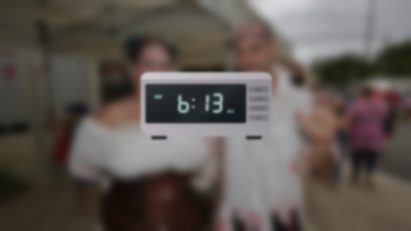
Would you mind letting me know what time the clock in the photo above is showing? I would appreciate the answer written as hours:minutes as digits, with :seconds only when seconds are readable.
6:13
